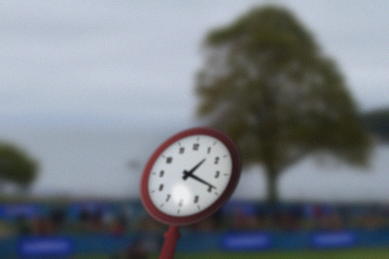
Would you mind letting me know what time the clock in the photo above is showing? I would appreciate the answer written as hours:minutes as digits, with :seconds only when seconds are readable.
1:19
